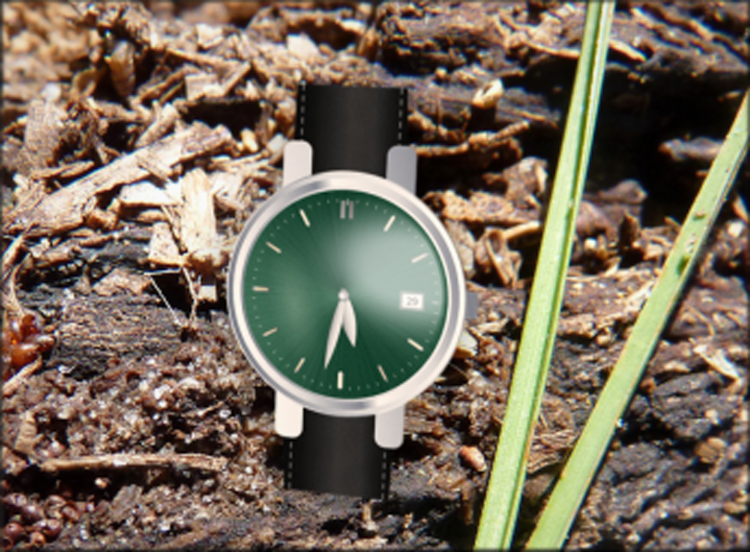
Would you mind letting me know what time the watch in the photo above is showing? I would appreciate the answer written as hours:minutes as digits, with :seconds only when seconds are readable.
5:32
